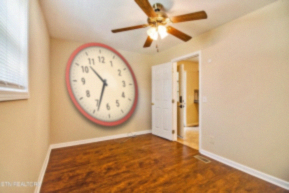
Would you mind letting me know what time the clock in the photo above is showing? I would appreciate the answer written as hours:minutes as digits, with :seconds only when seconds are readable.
10:34
